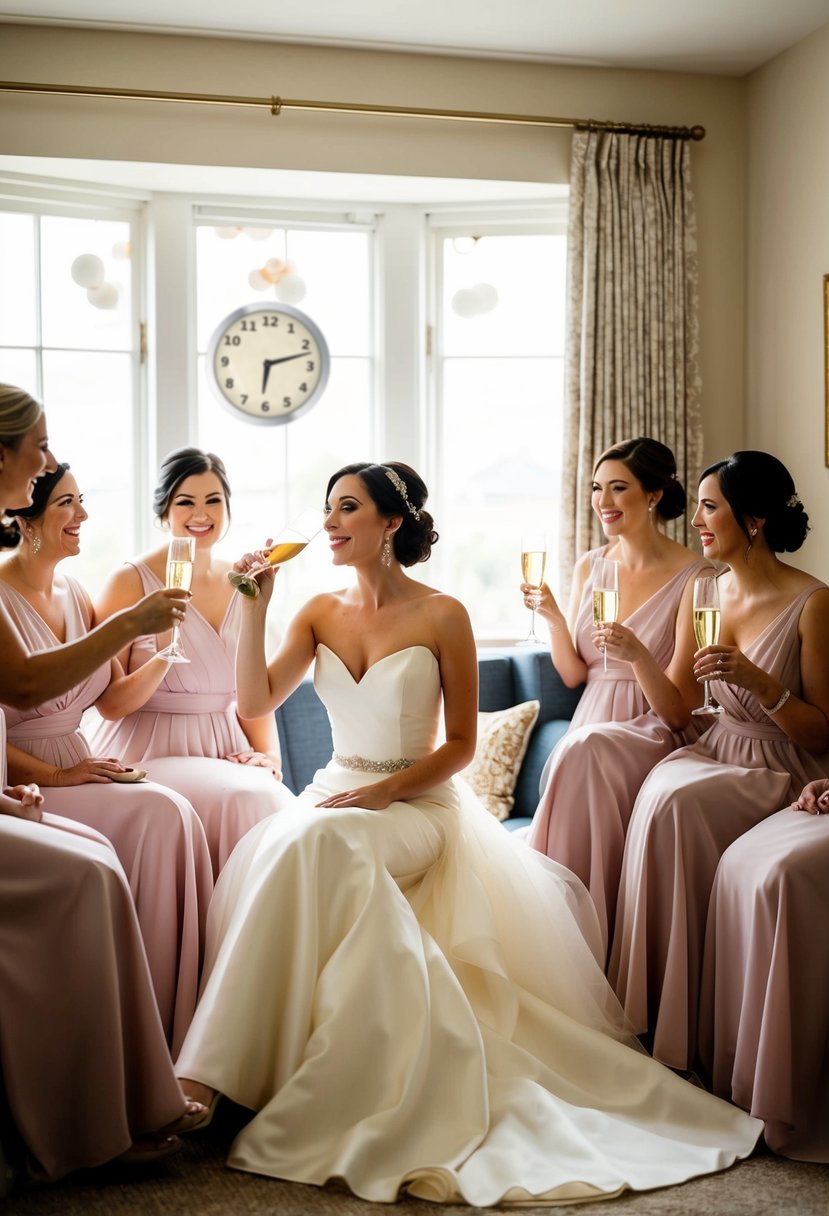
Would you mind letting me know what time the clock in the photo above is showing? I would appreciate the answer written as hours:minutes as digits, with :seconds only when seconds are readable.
6:12
